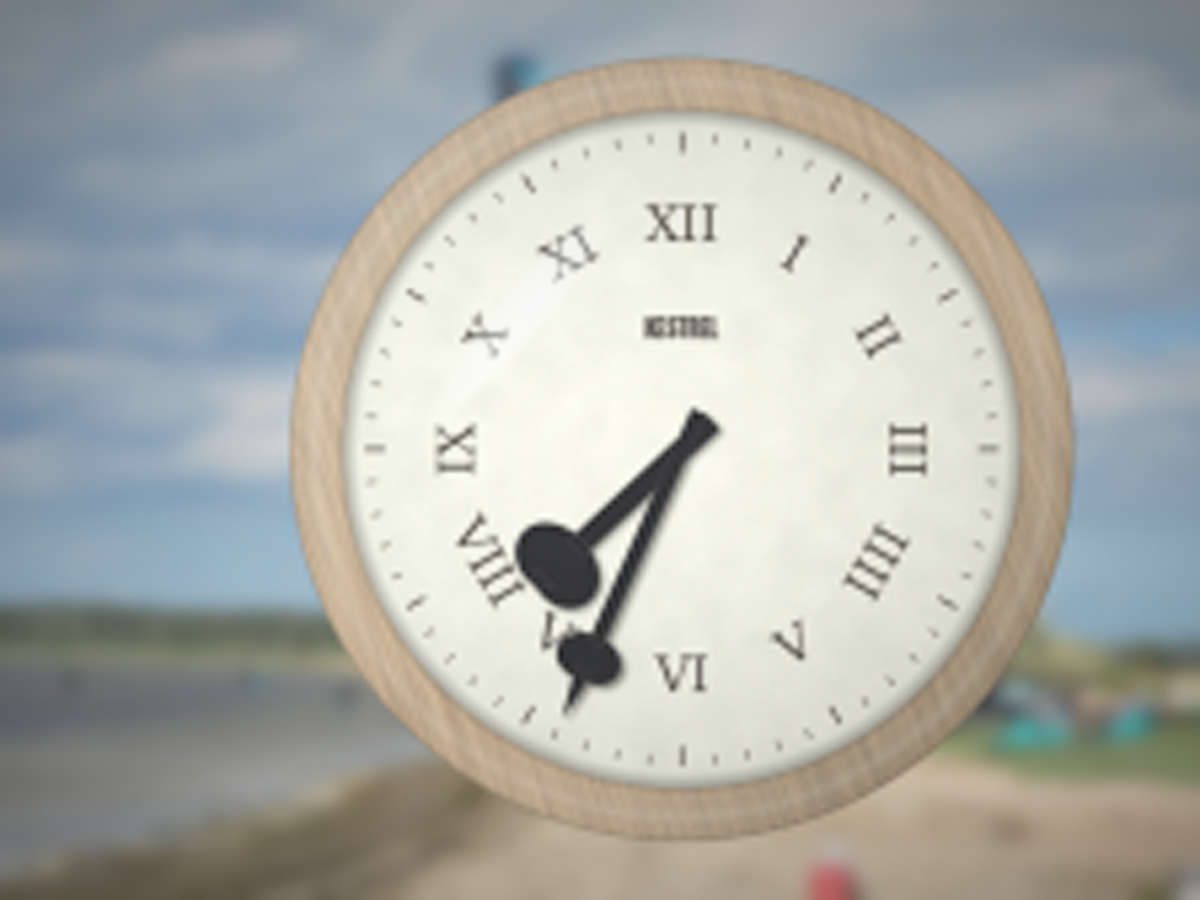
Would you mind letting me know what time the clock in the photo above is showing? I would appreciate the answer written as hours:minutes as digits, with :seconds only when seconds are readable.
7:34
